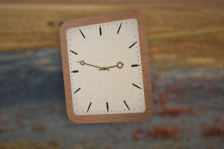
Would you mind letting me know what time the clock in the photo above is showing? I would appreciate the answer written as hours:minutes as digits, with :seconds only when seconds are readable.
2:48
